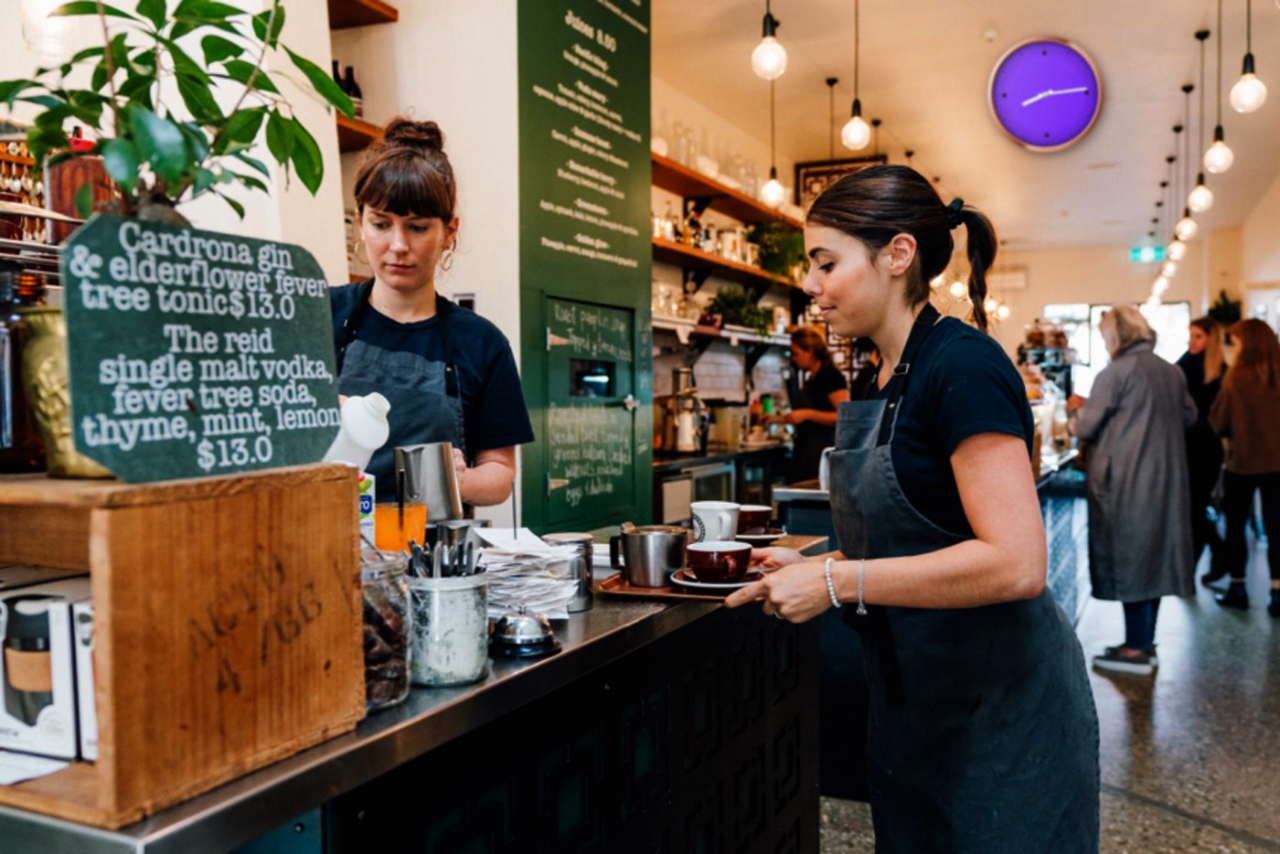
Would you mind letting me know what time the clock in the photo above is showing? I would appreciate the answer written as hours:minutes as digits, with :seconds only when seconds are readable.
8:14
